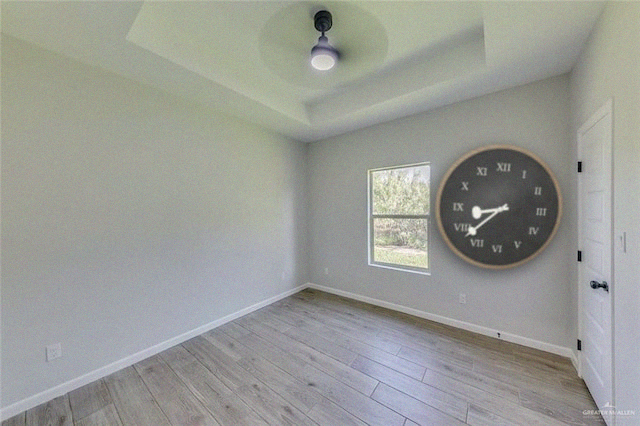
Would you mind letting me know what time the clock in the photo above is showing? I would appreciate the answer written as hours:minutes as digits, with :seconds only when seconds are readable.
8:38
